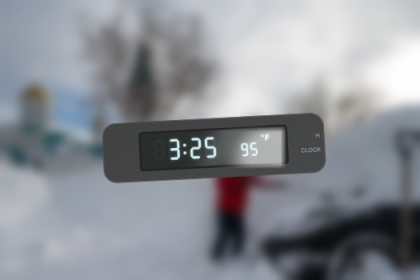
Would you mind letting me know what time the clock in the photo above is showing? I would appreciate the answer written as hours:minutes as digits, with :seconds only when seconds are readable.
3:25
